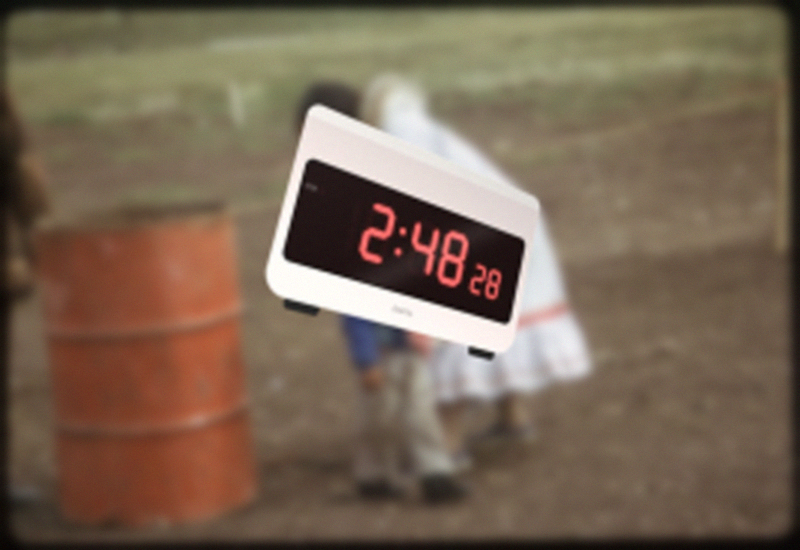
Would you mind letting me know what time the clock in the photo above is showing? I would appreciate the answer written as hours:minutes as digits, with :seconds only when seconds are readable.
2:48:28
